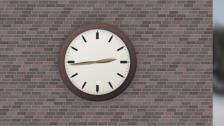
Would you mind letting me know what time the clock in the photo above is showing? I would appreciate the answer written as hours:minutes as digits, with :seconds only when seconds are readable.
2:44
